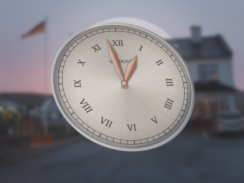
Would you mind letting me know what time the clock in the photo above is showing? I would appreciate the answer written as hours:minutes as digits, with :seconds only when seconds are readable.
12:58
